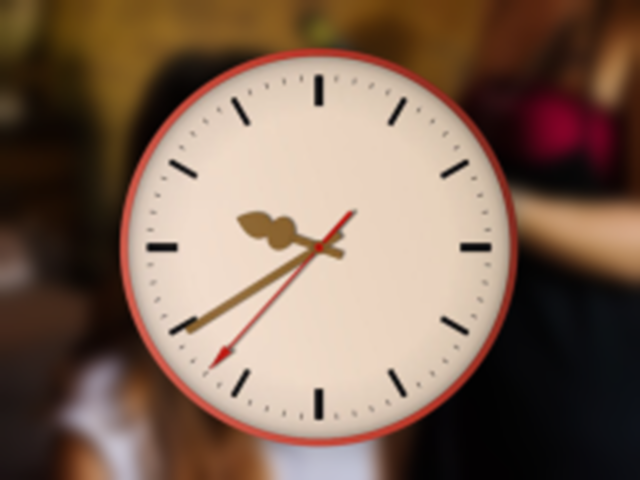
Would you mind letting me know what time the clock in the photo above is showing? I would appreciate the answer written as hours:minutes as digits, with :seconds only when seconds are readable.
9:39:37
